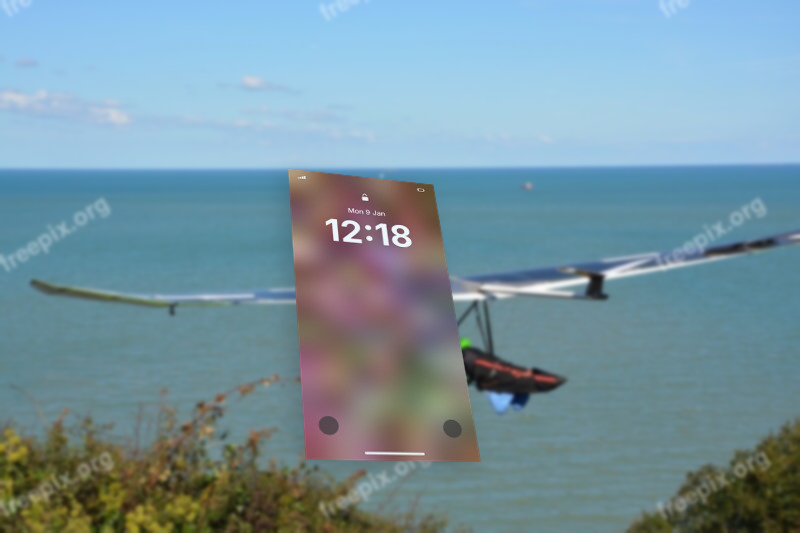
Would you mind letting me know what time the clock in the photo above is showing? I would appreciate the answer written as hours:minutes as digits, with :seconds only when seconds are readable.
12:18
